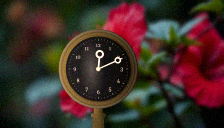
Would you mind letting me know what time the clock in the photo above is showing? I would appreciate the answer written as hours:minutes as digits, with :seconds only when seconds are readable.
12:11
